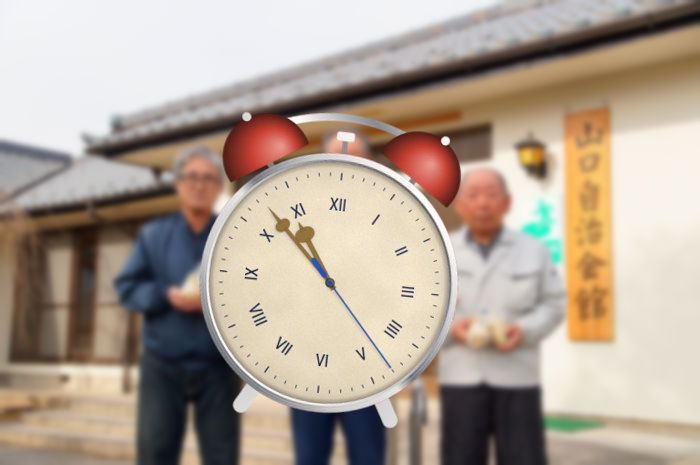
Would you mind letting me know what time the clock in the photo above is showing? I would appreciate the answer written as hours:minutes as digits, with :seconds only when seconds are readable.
10:52:23
